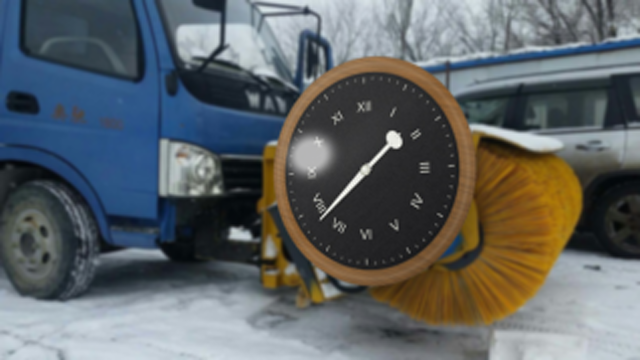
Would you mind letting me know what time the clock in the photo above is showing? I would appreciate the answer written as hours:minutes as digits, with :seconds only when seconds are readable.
1:38
